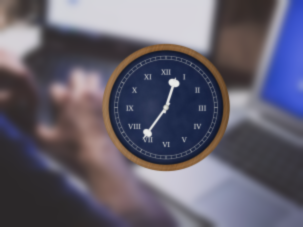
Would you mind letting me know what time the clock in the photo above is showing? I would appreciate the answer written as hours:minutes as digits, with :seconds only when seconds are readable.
12:36
